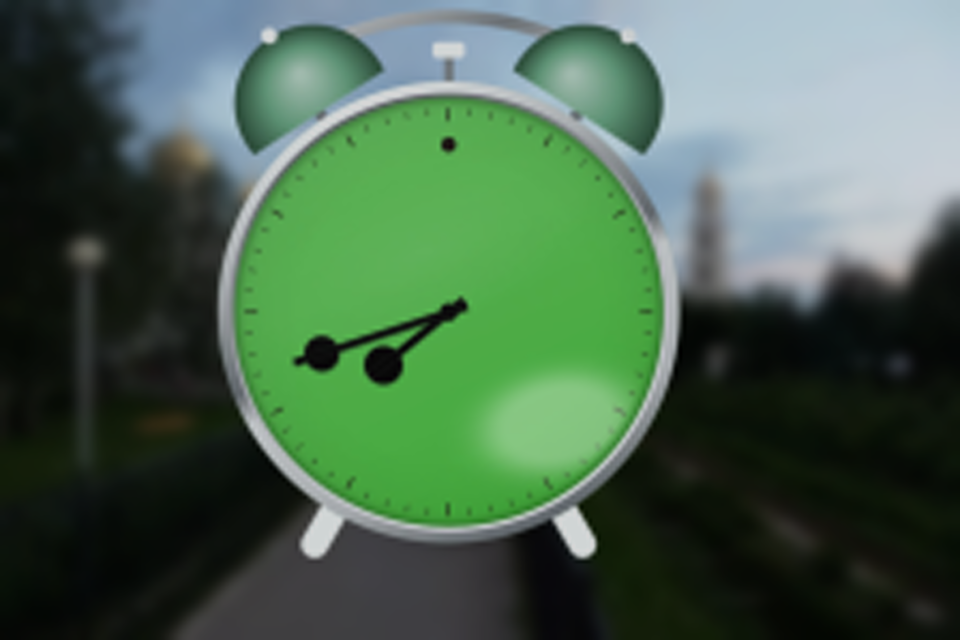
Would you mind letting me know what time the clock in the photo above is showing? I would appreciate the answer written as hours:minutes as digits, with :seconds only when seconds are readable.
7:42
